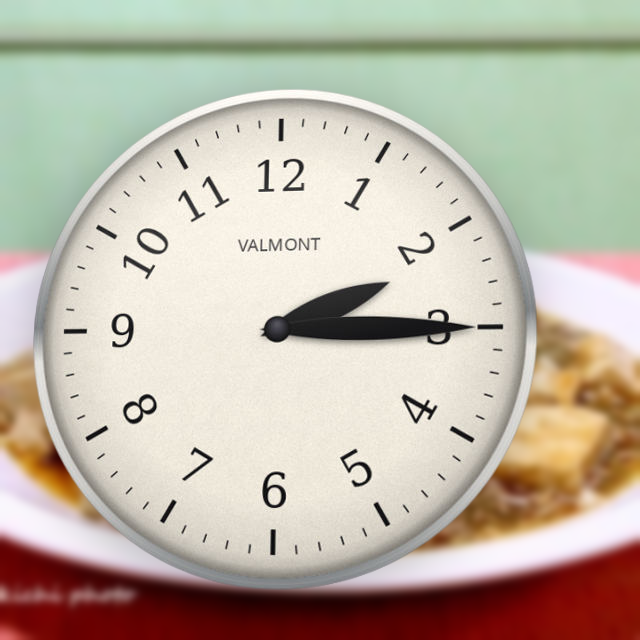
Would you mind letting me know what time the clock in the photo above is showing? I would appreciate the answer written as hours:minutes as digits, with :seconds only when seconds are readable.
2:15
